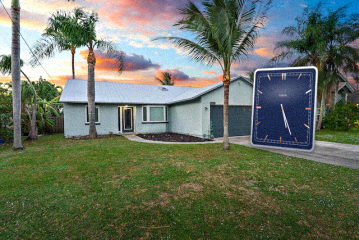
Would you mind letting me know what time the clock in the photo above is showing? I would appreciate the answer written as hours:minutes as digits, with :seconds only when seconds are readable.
5:26
